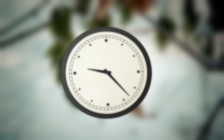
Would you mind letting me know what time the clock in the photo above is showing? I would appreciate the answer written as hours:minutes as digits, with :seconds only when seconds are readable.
9:23
